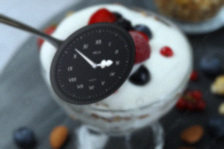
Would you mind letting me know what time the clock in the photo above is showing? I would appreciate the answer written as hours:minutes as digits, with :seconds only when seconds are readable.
2:52
